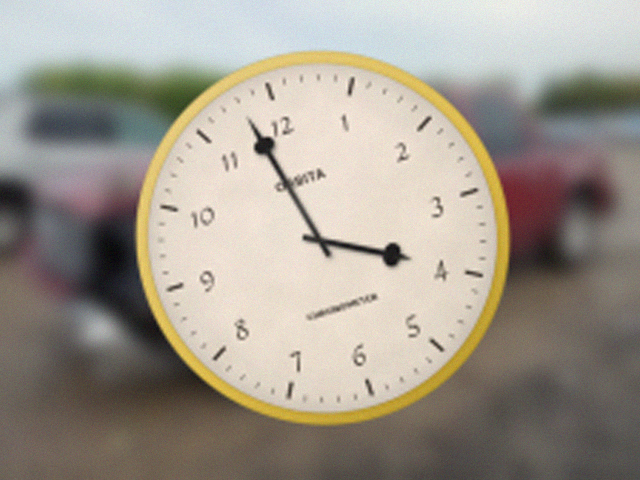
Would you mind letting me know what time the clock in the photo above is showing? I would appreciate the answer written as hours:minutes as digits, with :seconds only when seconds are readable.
3:58
